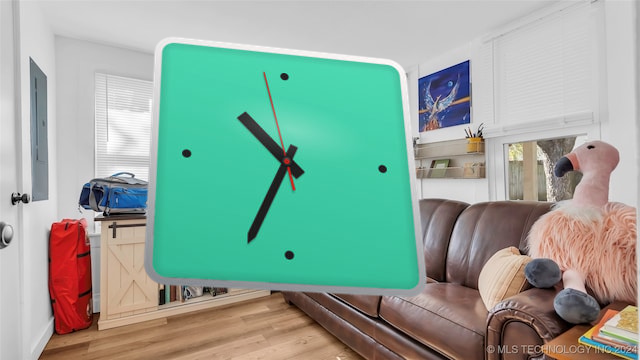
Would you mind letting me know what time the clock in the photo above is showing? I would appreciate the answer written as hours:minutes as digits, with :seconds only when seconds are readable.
10:33:58
